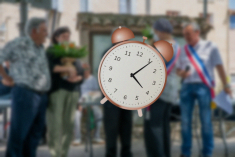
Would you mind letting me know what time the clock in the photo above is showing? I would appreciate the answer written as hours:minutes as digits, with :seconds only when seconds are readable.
4:06
